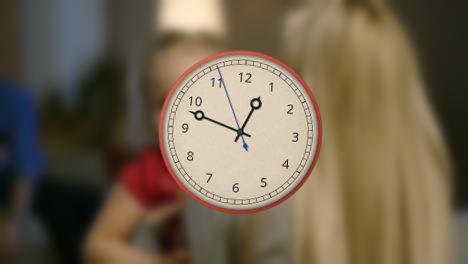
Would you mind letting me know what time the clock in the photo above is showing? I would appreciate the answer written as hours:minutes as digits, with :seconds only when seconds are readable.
12:47:56
